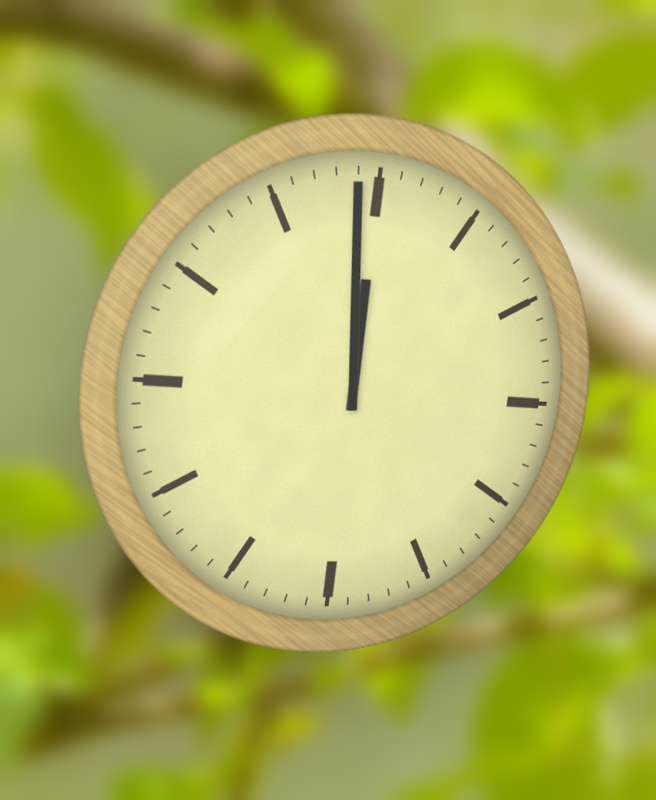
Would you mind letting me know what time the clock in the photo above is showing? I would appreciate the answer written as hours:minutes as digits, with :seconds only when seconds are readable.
11:59
